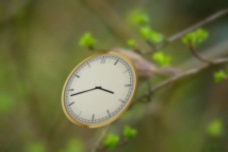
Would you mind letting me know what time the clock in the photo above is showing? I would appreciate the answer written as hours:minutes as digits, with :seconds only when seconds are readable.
3:43
